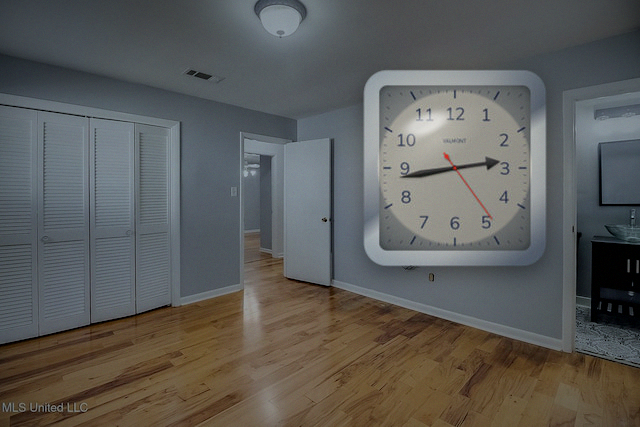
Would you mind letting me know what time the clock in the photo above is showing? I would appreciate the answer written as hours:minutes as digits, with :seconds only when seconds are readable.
2:43:24
